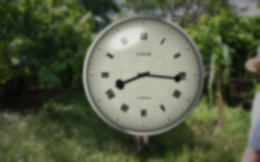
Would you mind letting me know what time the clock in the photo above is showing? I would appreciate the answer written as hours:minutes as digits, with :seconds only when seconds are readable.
8:16
